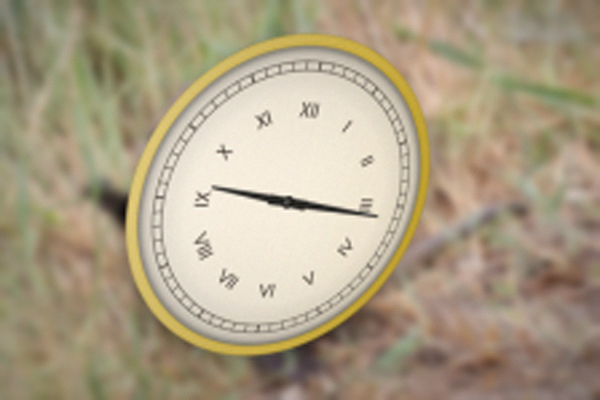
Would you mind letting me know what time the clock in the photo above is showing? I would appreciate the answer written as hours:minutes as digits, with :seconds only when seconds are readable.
9:16
